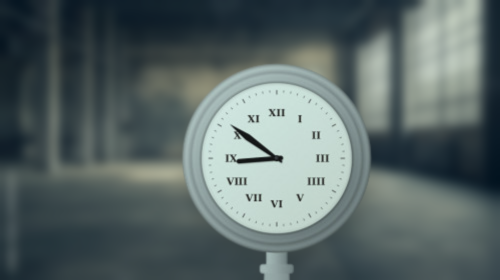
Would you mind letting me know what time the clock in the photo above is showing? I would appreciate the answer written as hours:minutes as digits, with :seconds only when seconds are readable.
8:51
